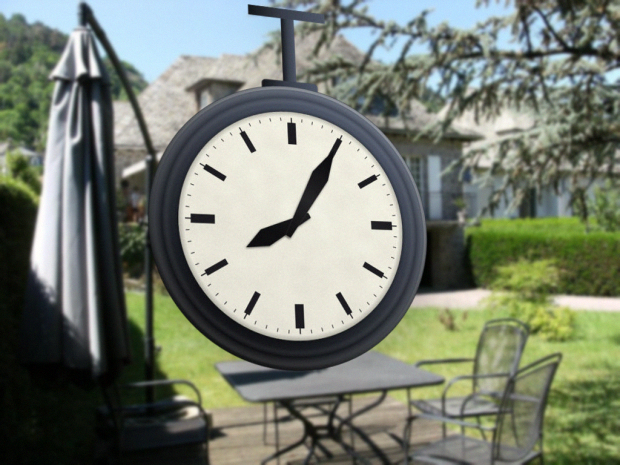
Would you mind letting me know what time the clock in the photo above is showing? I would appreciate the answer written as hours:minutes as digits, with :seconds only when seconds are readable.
8:05
